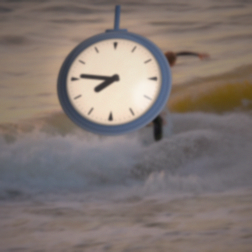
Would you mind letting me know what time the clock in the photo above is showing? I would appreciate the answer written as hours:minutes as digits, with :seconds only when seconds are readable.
7:46
